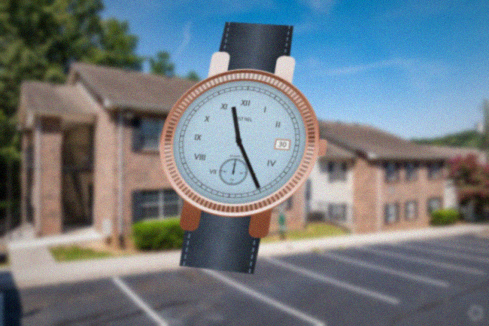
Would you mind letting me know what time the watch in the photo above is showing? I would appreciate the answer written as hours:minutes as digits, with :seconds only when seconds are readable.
11:25
